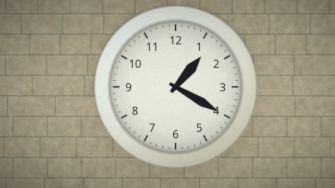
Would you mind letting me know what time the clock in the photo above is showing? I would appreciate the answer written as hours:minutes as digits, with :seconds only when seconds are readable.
1:20
